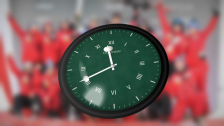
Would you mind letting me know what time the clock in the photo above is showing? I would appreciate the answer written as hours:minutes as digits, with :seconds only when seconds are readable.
11:41
